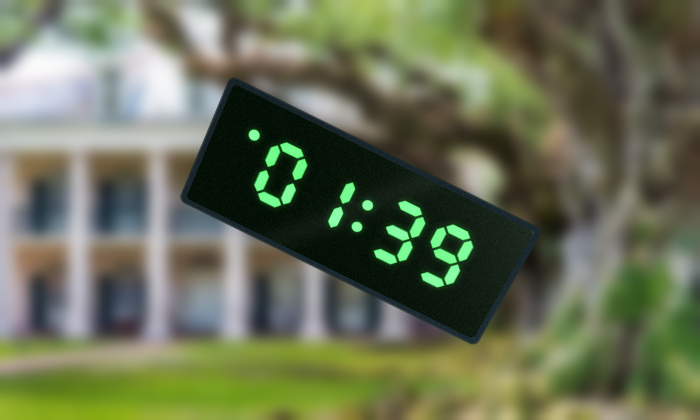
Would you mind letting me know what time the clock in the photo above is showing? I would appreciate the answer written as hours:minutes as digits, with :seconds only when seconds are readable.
1:39
